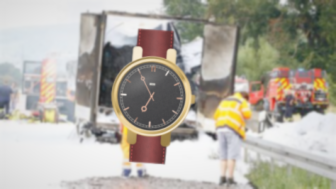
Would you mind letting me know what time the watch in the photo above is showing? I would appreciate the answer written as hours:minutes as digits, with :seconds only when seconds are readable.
6:55
